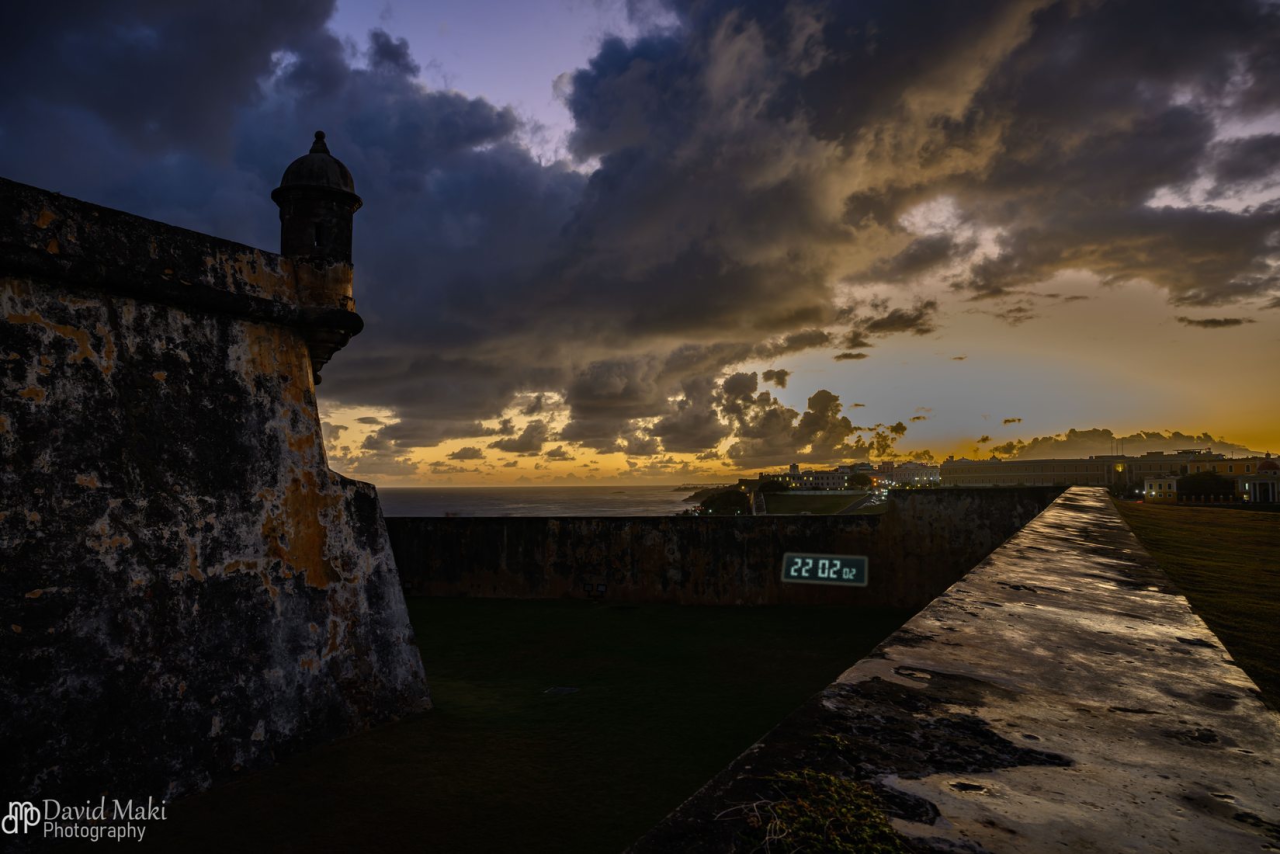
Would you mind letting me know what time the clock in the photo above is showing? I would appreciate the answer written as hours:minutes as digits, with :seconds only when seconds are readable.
22:02
